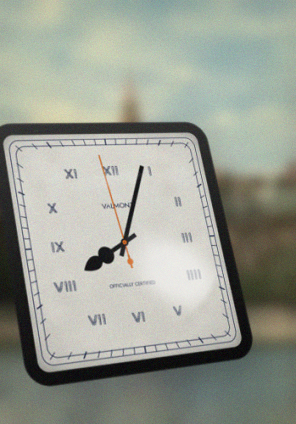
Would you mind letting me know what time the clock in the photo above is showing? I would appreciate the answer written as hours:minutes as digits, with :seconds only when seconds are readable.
8:03:59
